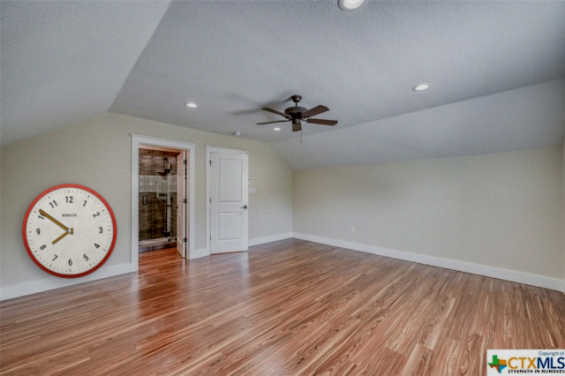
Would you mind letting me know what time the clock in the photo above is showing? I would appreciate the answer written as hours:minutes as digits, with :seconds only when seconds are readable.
7:51
